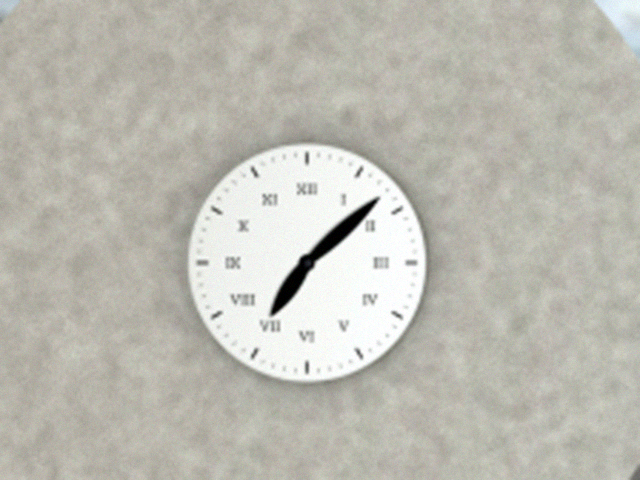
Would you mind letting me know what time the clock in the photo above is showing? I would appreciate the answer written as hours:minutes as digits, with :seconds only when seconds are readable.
7:08
